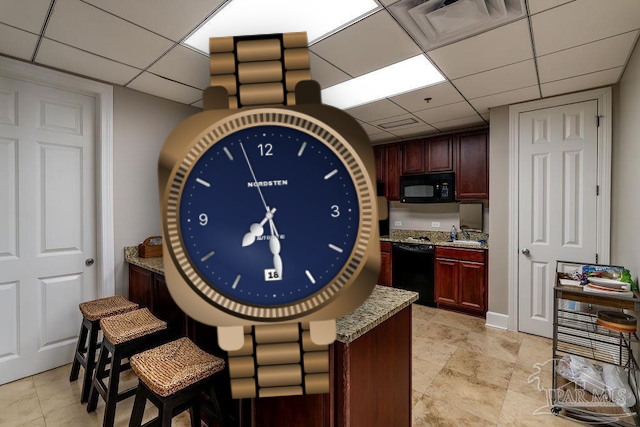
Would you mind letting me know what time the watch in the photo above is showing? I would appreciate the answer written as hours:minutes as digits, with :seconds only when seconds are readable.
7:28:57
